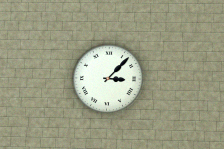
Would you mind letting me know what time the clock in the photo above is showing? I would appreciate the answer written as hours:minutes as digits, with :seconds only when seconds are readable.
3:07
